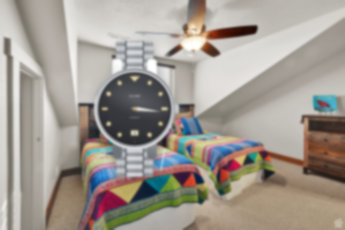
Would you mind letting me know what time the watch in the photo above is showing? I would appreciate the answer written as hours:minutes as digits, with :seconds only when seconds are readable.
3:16
